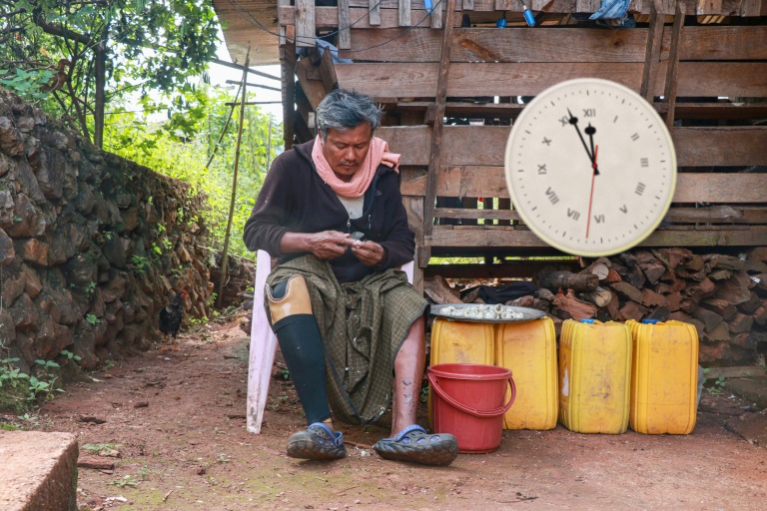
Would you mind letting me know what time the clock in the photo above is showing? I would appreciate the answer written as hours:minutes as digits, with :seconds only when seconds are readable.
11:56:32
